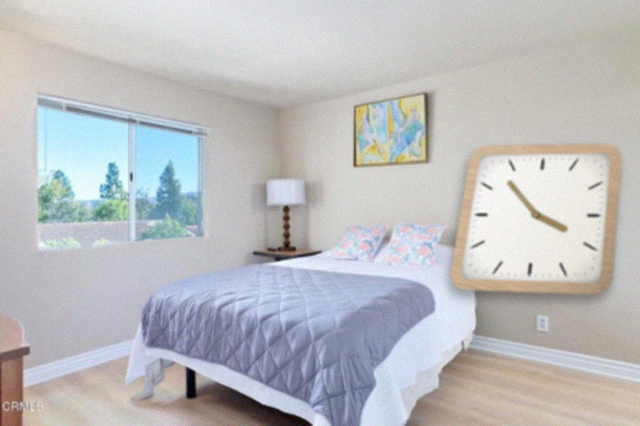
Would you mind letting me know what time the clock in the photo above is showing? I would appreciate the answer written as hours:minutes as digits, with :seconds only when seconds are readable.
3:53
